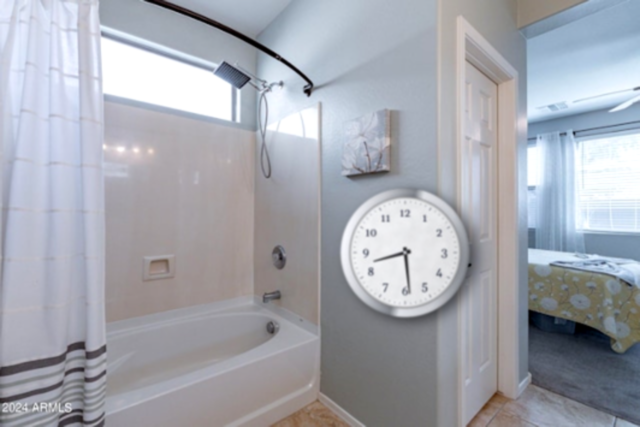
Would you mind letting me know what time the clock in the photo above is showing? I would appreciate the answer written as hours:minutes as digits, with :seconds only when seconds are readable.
8:29
